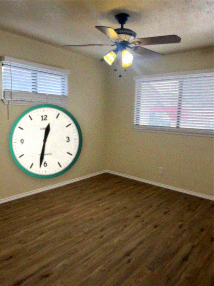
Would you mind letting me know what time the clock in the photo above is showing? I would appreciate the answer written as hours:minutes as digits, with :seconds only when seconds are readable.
12:32
